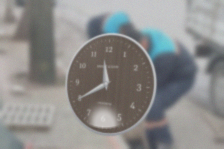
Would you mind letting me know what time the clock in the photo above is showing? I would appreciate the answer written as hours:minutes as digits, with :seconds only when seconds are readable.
11:40
